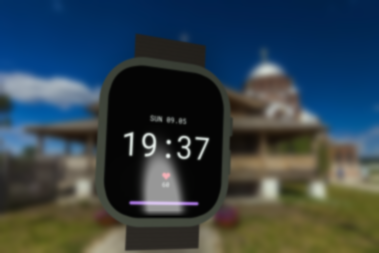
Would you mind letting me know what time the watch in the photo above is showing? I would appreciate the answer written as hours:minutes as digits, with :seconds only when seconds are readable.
19:37
